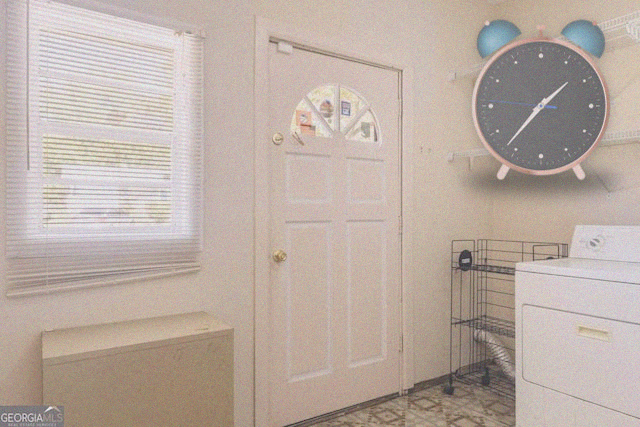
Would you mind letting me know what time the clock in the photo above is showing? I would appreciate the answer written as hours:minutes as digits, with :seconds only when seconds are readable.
1:36:46
